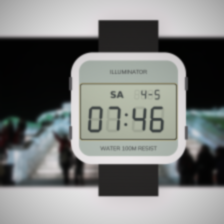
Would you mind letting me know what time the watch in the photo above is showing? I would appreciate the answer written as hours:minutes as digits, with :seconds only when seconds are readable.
7:46
